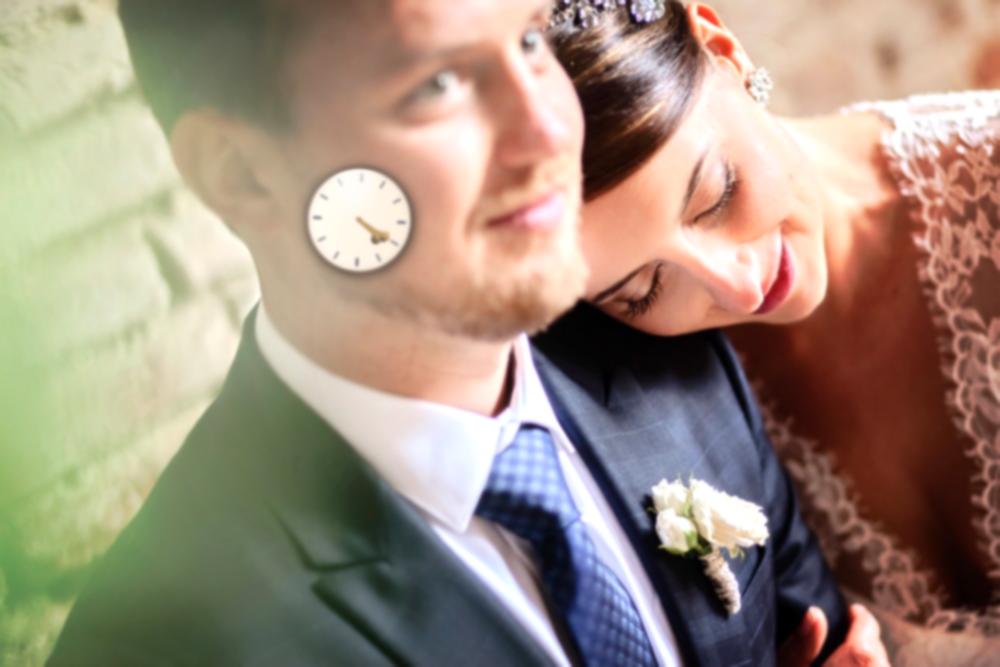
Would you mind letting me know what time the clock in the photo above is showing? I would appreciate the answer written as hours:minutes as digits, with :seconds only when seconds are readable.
4:20
